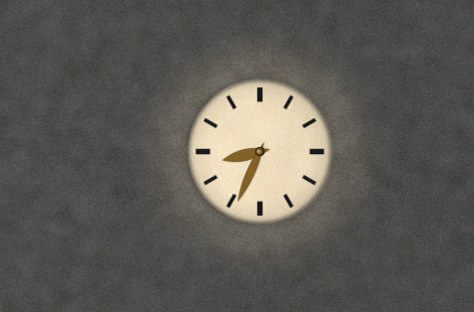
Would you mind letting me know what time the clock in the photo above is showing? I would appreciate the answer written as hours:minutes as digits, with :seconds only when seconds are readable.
8:34
